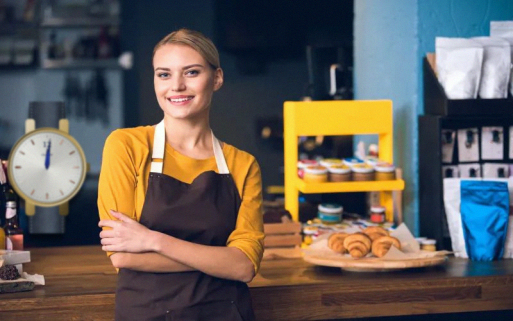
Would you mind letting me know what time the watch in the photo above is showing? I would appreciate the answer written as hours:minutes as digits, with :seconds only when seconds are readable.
12:01
